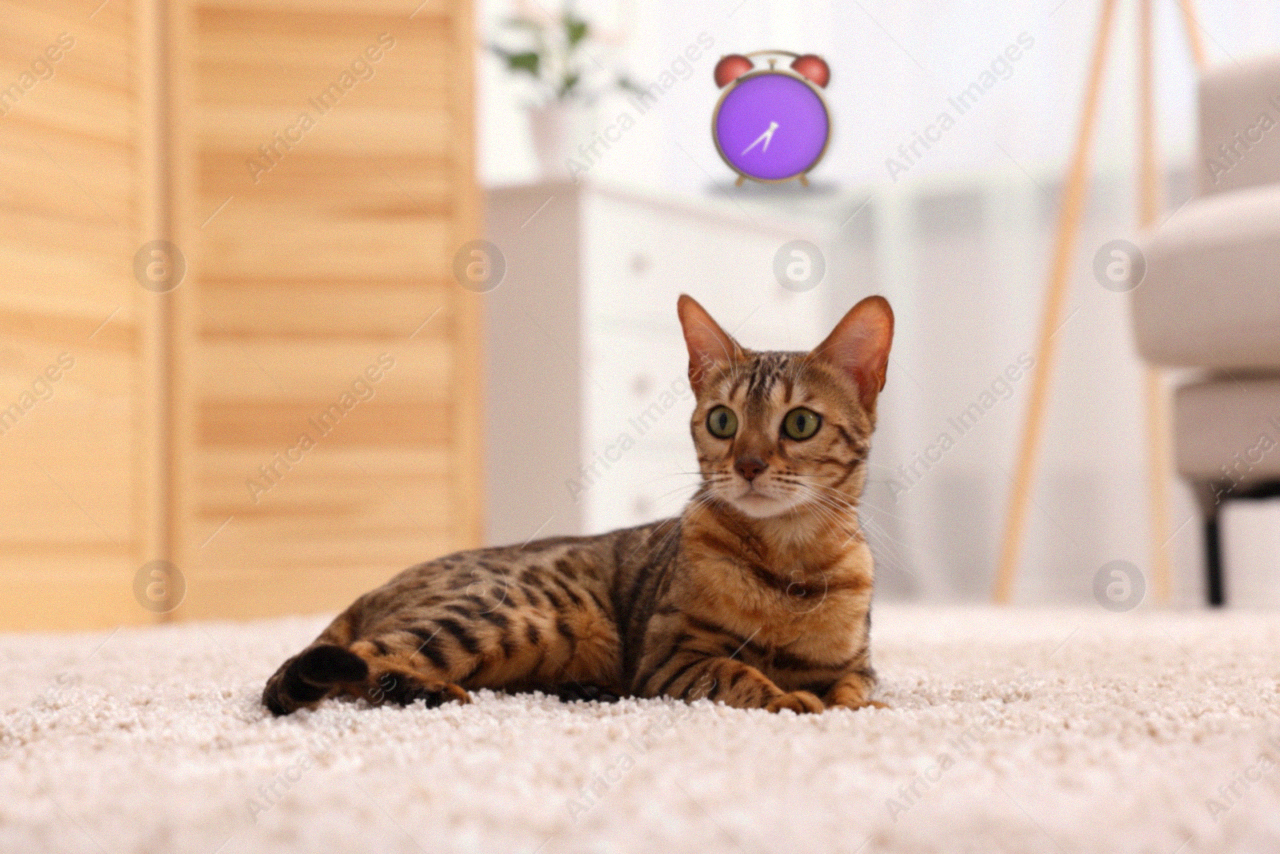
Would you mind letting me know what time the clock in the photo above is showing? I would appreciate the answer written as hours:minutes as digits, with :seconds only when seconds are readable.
6:38
